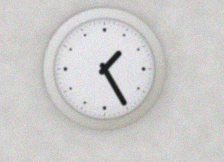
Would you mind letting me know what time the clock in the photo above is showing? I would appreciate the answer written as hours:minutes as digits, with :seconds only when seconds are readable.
1:25
